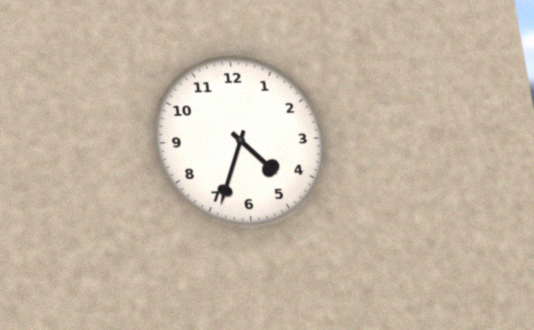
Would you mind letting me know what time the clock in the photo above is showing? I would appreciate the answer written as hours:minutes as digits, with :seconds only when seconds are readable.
4:34
